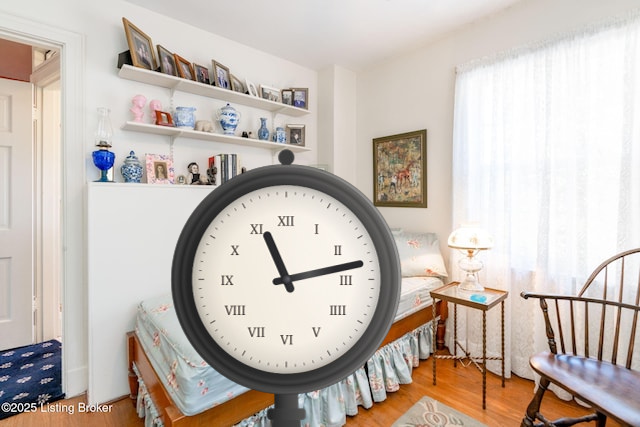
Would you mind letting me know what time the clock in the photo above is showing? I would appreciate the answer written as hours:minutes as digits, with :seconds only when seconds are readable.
11:13
